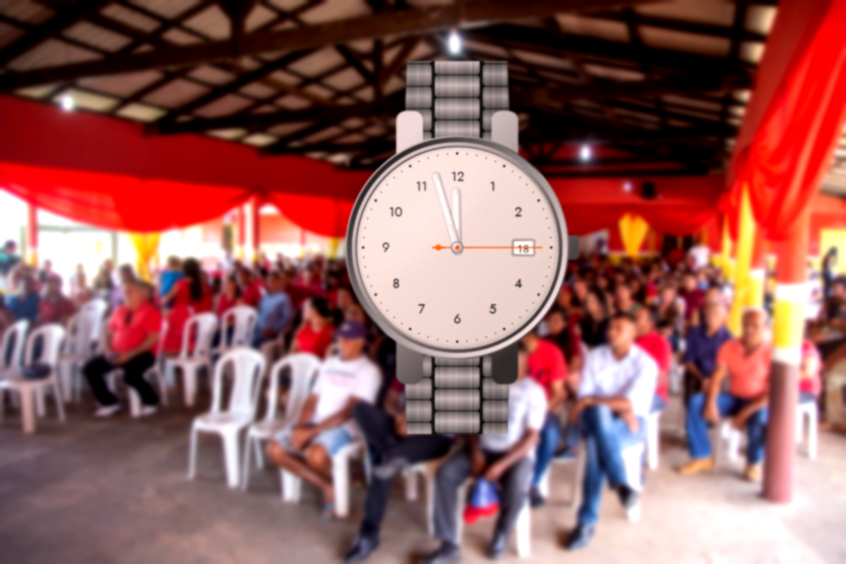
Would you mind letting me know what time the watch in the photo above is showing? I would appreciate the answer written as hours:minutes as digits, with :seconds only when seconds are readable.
11:57:15
